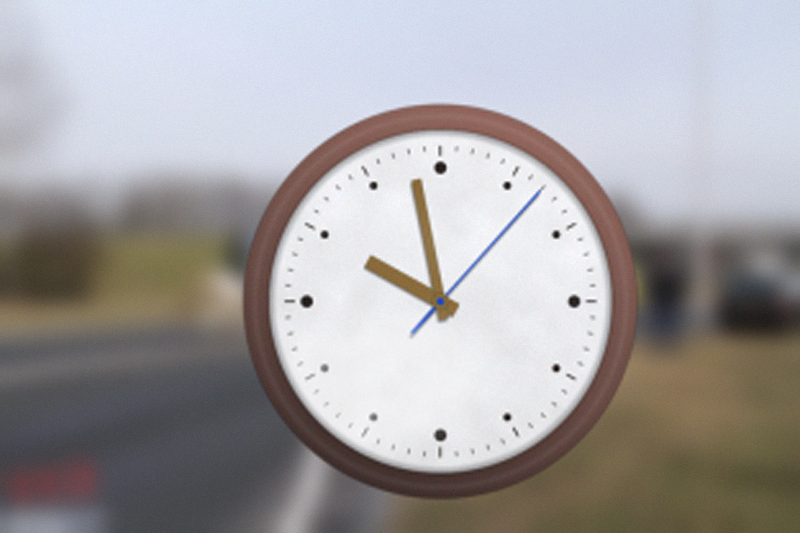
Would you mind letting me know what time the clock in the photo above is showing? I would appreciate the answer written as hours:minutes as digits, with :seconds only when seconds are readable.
9:58:07
